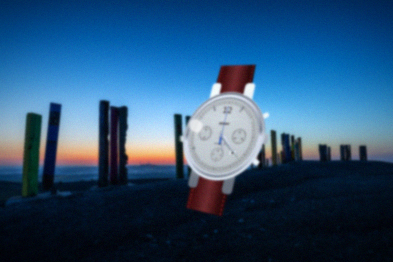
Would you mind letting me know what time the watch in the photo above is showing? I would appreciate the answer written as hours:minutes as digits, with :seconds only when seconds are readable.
5:22
